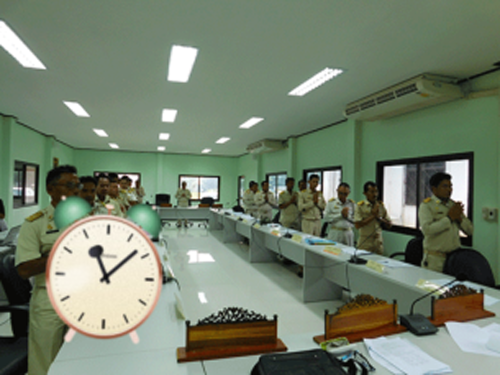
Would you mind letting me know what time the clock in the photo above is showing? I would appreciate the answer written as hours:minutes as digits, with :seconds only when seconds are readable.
11:08
